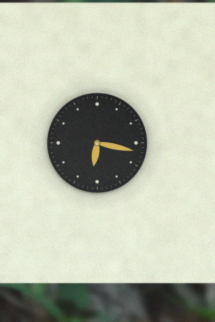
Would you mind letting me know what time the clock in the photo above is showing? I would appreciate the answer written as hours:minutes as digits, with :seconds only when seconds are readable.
6:17
